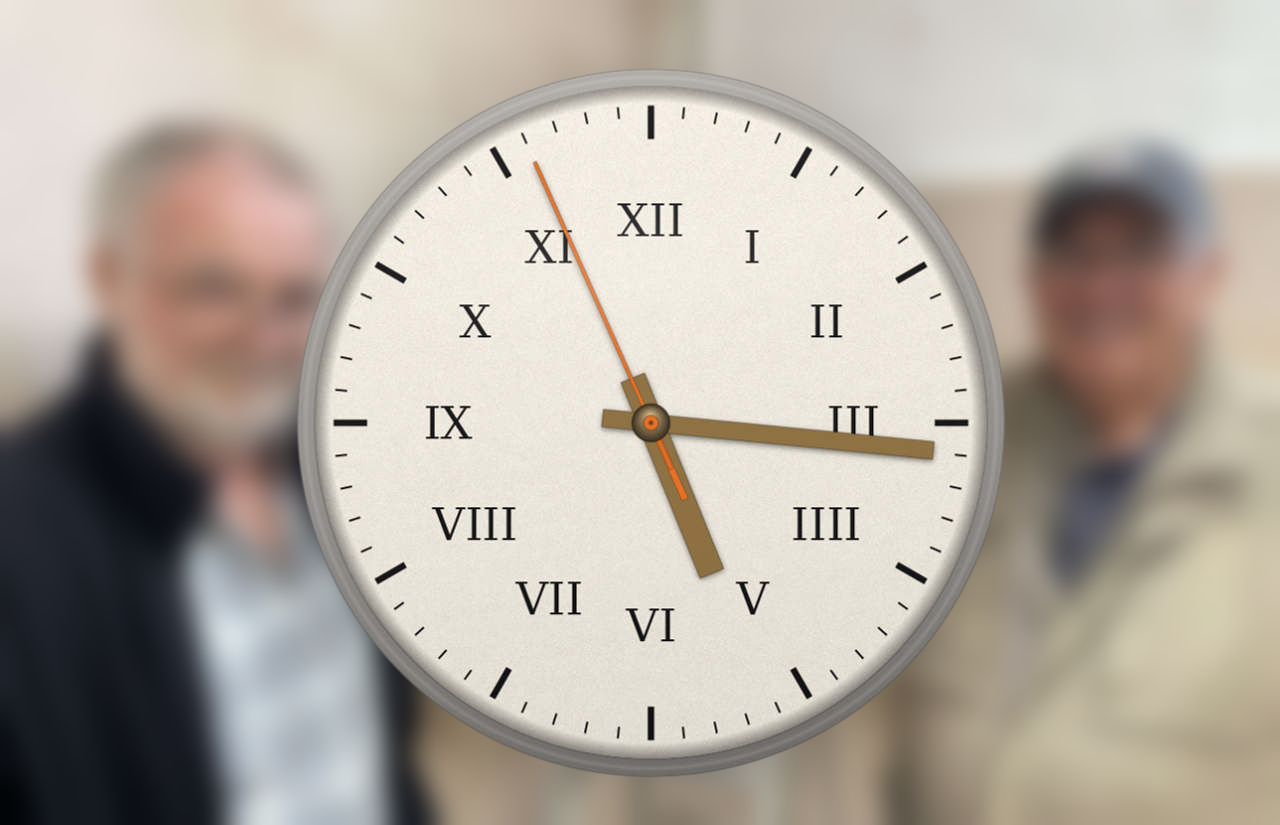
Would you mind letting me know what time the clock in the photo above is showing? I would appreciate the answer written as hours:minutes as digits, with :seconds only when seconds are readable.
5:15:56
